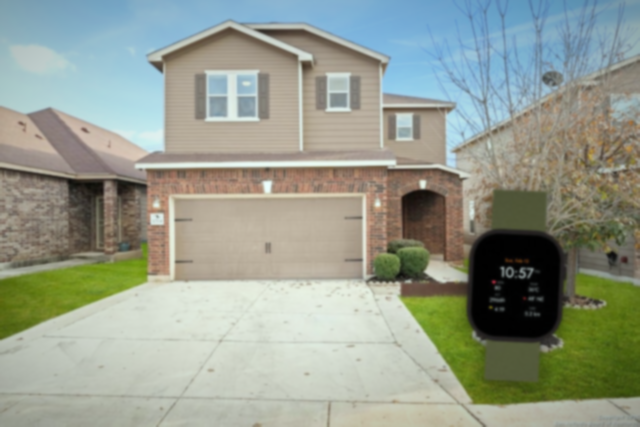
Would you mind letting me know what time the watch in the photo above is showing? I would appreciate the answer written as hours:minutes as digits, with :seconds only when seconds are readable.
10:57
